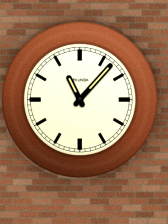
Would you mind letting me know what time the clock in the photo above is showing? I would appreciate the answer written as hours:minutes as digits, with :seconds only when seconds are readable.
11:07
